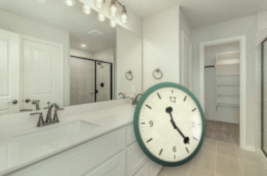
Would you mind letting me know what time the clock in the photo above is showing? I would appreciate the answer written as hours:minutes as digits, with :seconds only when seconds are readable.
11:23
